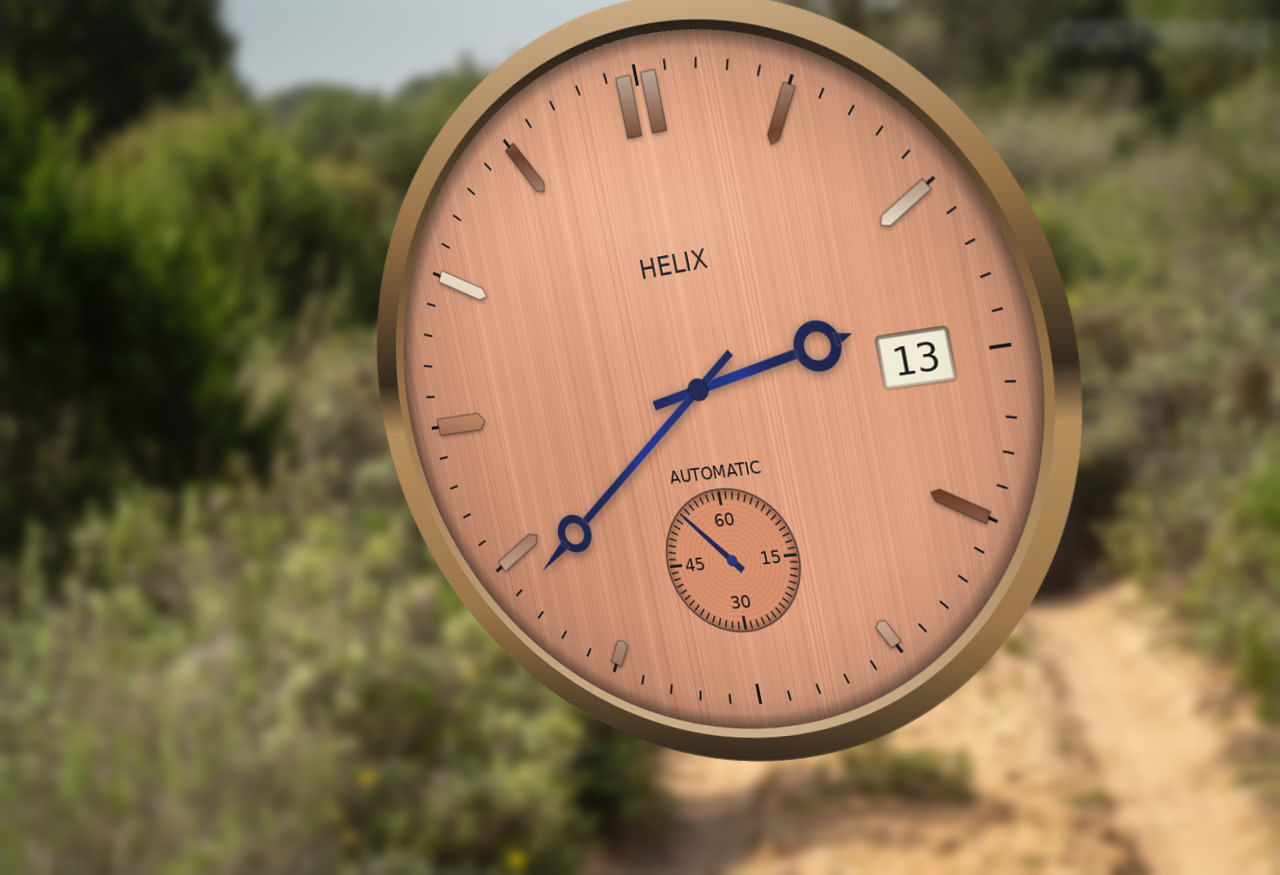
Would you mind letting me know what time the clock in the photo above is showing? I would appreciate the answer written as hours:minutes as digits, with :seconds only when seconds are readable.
2:38:53
